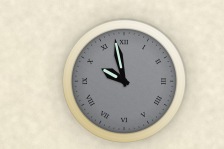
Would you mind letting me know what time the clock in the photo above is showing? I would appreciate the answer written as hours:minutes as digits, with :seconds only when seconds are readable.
9:58
